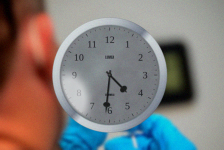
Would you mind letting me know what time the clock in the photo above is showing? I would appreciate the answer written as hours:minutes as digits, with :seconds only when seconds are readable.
4:31
